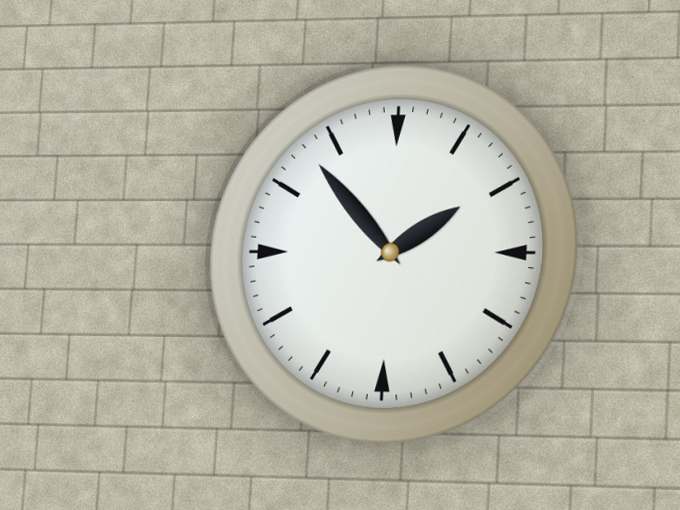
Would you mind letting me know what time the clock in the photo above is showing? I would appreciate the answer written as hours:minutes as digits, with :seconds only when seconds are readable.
1:53
